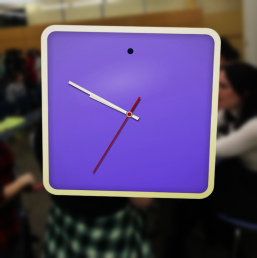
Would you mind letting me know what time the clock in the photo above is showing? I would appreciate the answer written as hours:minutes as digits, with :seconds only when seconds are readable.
9:49:35
